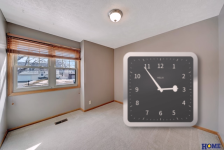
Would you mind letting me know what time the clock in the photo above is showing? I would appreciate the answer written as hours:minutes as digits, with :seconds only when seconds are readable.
2:54
